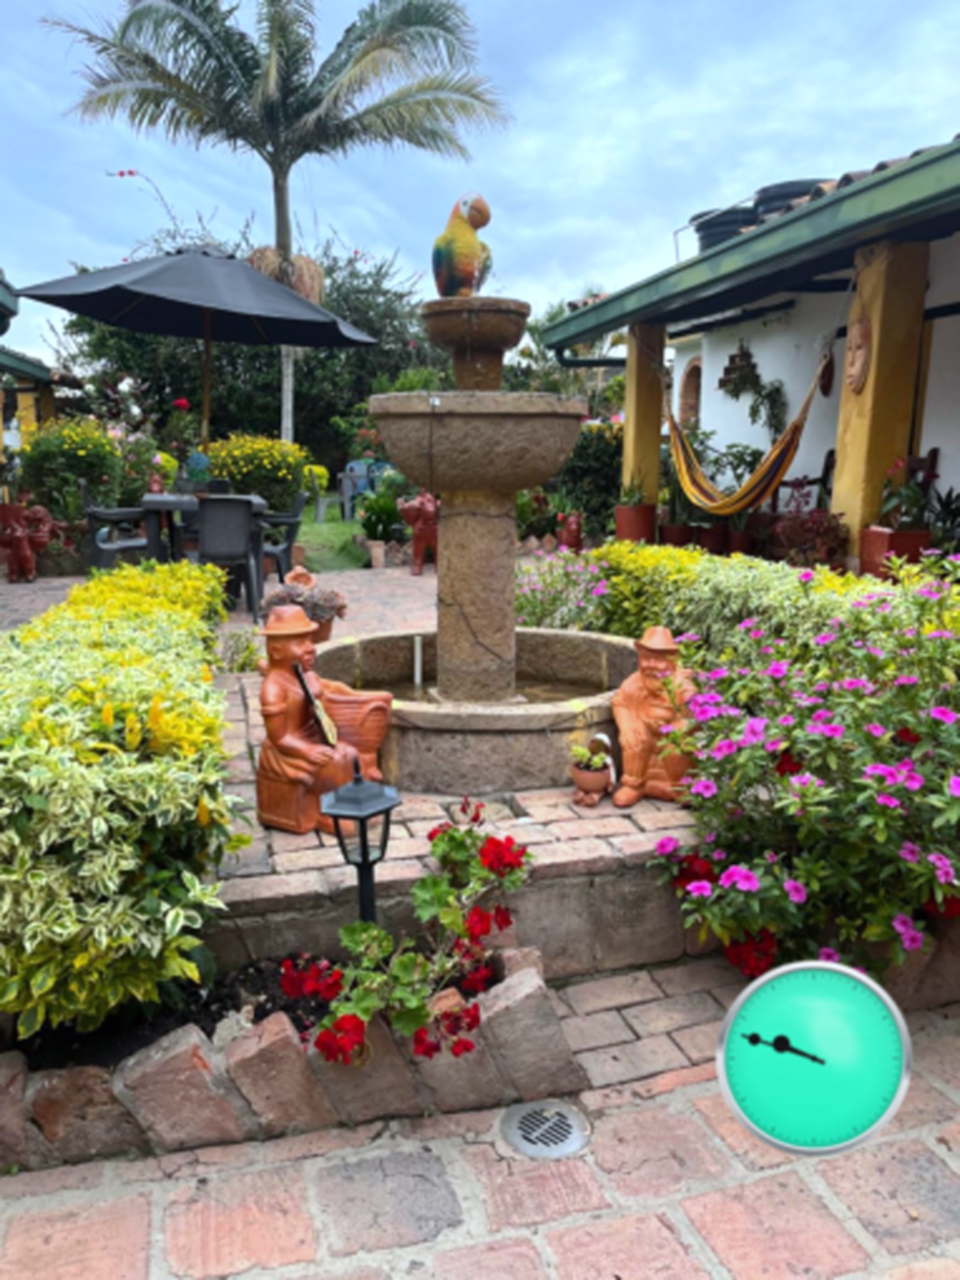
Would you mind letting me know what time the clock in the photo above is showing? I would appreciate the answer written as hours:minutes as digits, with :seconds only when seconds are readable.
9:48
